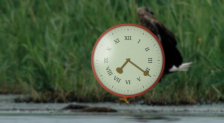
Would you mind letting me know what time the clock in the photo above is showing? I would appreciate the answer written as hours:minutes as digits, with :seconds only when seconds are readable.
7:21
